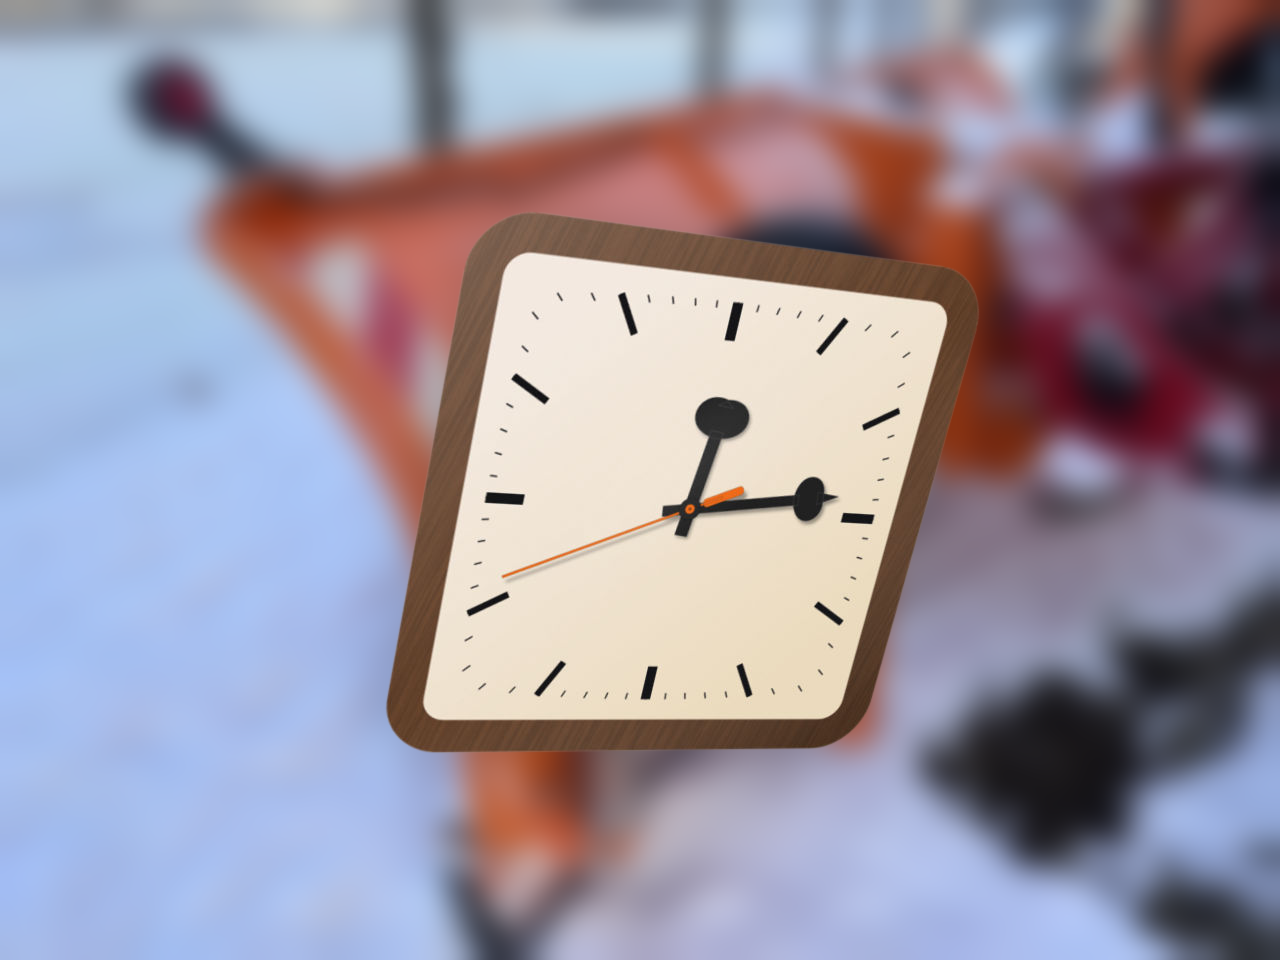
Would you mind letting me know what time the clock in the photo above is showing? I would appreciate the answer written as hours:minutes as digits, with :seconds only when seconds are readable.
12:13:41
